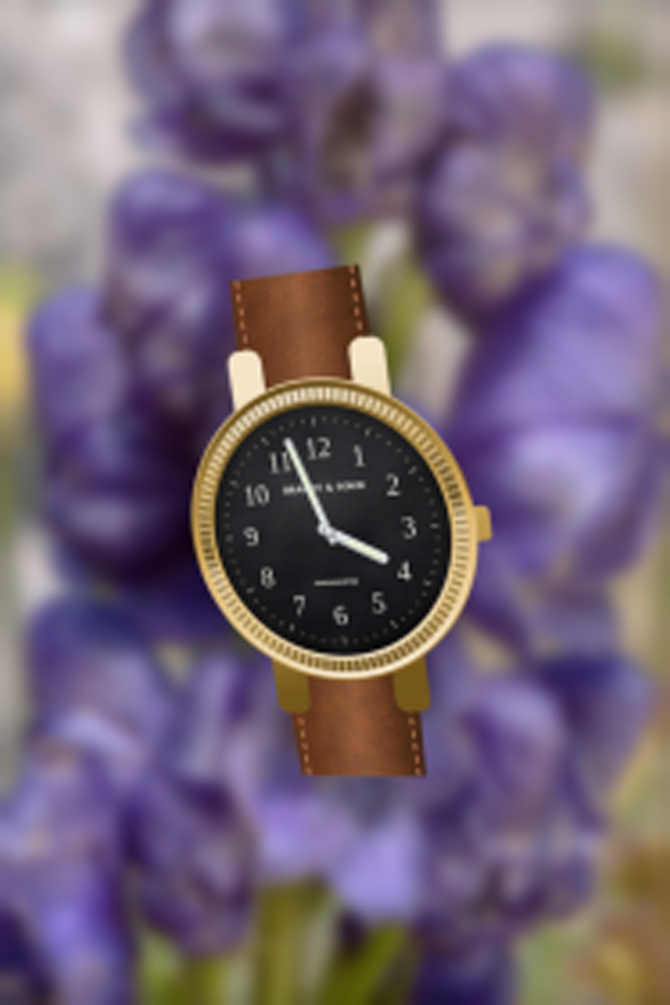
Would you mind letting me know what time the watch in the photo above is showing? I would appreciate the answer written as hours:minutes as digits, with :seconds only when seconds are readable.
3:57
